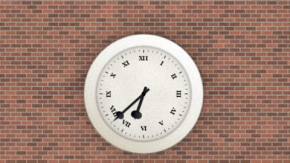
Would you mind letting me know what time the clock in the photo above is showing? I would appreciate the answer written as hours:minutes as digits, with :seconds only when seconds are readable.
6:38
